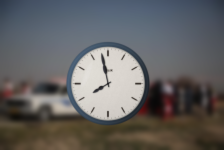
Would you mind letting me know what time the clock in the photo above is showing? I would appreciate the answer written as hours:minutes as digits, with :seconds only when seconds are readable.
7:58
